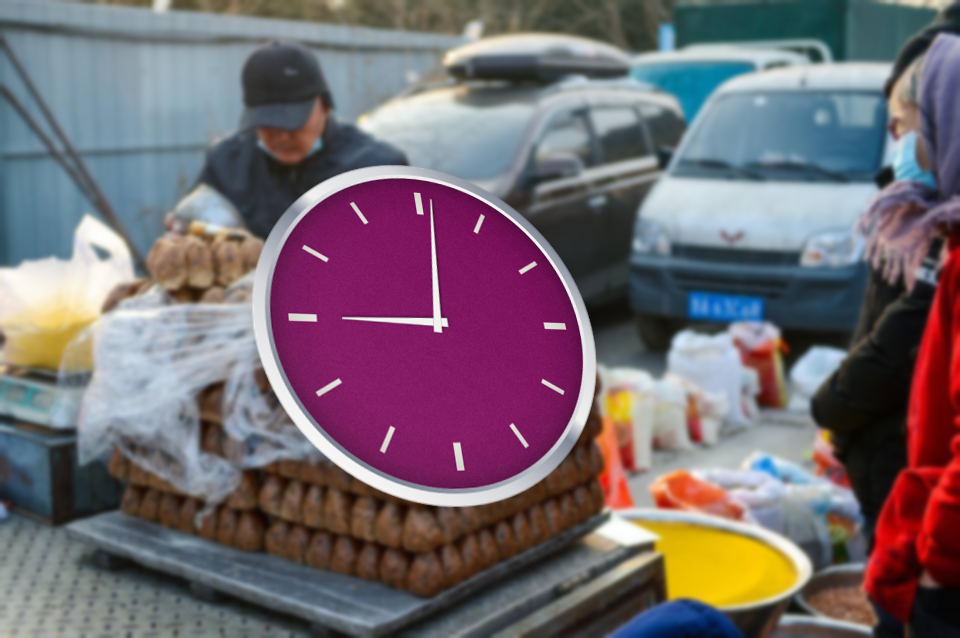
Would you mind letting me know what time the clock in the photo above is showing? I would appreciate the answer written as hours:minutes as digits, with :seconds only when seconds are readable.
9:01
